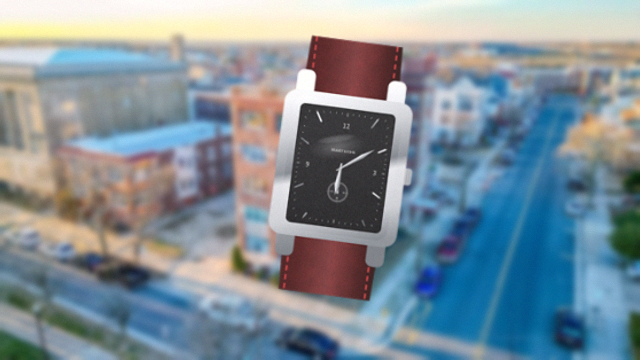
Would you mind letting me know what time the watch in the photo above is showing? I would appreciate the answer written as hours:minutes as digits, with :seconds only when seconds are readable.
6:09
